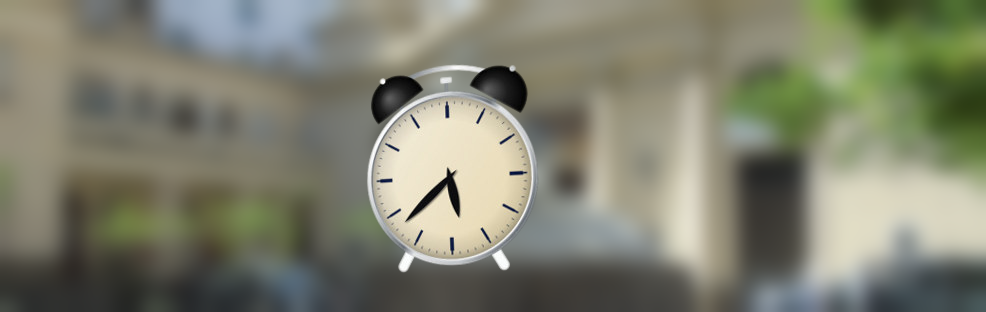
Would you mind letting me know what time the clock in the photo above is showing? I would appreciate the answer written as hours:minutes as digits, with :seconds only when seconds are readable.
5:38
